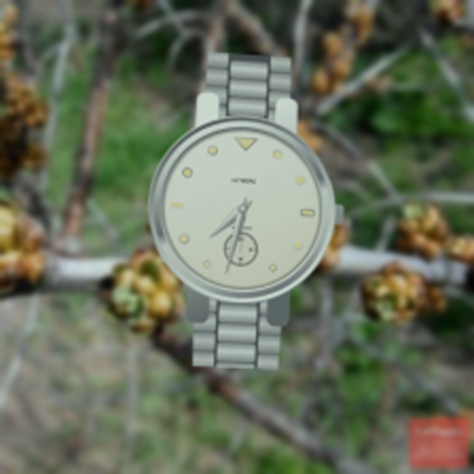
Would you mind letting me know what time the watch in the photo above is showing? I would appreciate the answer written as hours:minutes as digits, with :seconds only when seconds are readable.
7:32
